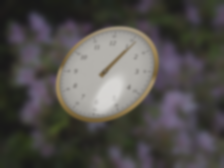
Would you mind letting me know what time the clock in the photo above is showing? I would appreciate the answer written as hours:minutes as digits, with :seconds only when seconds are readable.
1:06
